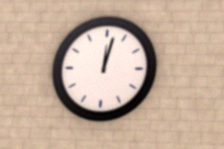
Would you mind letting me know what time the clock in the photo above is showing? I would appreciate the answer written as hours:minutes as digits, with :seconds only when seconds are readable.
12:02
